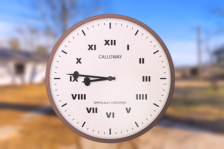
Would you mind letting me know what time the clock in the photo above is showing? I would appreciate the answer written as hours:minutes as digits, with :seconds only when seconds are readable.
8:46
